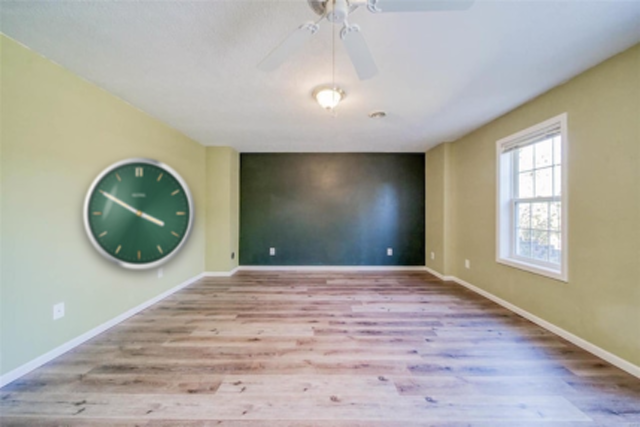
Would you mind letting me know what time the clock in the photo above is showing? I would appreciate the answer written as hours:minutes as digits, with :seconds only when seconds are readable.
3:50
